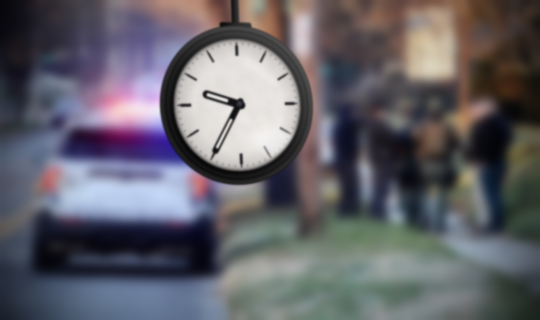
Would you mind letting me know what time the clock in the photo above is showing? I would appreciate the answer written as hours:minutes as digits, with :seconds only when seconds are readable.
9:35
